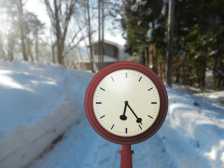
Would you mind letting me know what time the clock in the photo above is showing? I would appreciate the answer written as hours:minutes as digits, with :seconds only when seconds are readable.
6:24
